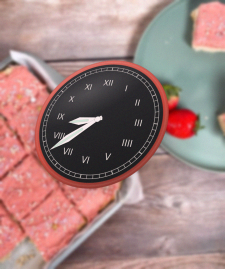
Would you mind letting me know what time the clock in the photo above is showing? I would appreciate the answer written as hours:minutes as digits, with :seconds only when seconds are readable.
8:38
